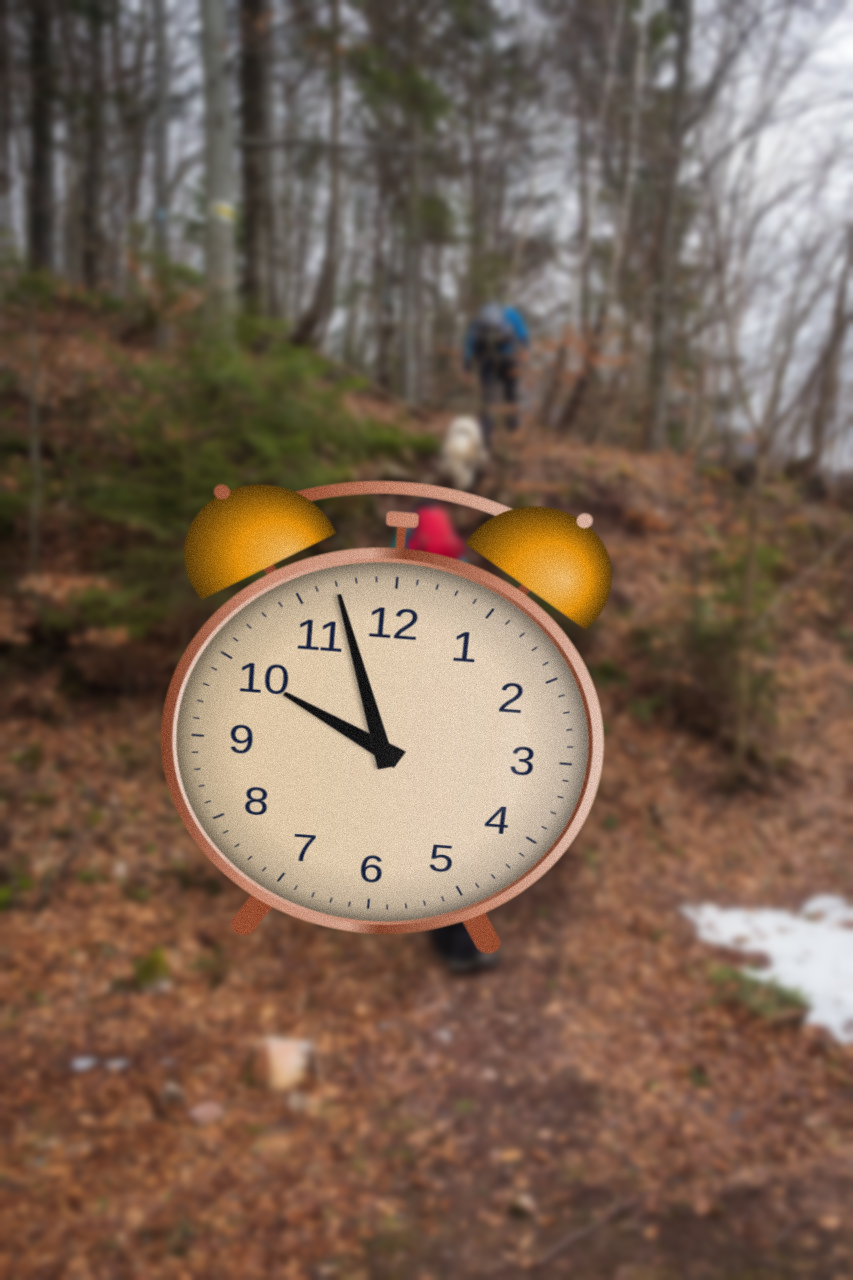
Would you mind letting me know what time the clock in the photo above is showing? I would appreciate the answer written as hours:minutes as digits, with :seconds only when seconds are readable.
9:57
